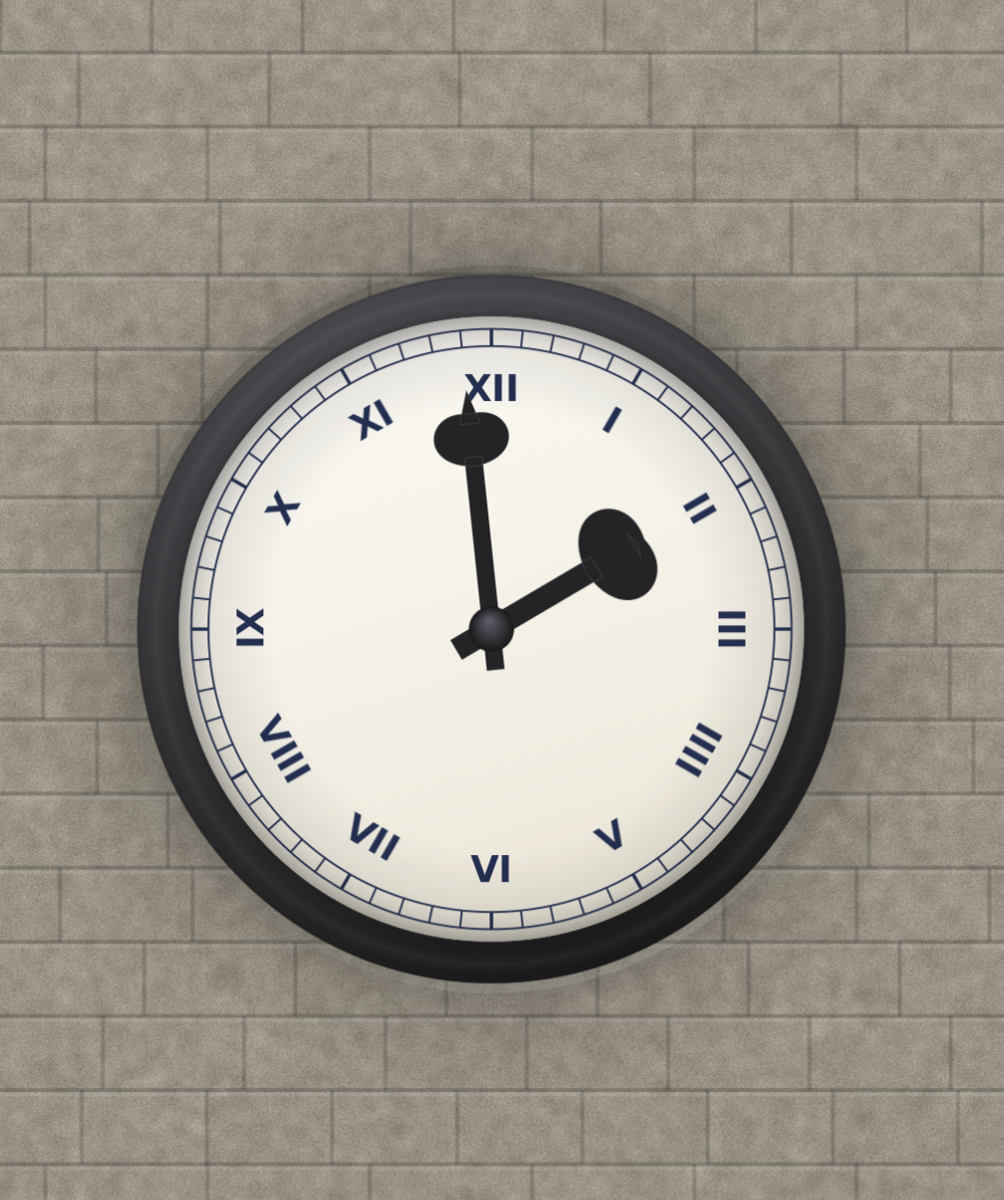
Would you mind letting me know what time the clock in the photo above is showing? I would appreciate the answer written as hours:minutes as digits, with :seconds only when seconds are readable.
1:59
